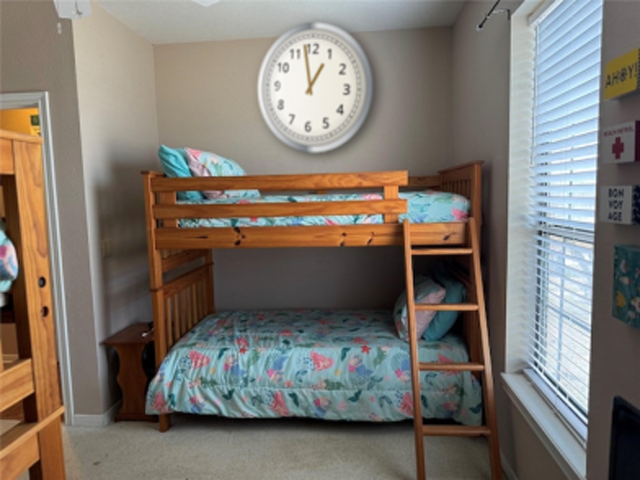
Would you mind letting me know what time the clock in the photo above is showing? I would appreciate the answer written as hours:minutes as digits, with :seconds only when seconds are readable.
12:58
